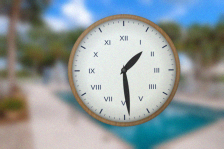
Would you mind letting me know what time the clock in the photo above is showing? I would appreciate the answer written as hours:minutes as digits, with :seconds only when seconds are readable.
1:29
